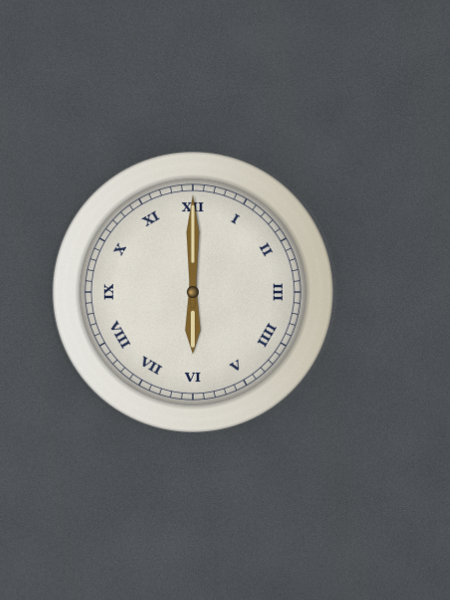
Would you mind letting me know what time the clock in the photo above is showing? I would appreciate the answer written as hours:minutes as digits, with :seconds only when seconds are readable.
6:00
